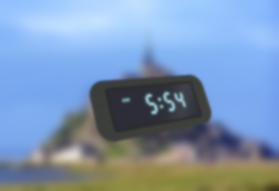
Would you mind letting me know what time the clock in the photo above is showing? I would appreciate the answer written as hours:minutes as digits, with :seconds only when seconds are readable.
5:54
